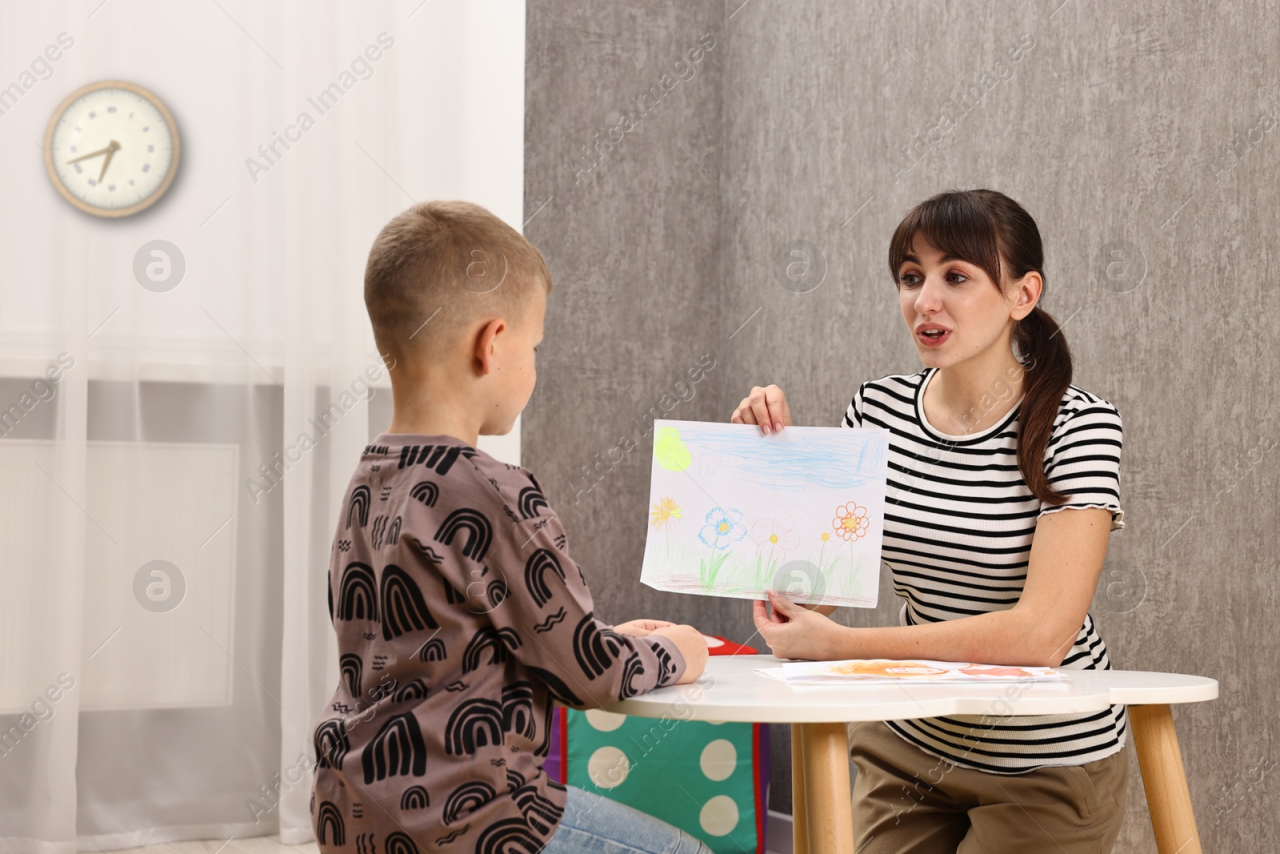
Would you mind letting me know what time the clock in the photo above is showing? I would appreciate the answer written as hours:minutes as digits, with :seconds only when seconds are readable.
6:42
